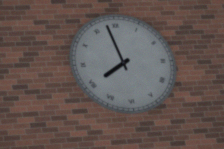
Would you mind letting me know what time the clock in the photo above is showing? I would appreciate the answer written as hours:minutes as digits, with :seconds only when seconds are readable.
7:58
